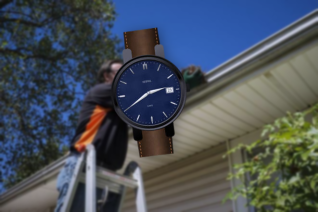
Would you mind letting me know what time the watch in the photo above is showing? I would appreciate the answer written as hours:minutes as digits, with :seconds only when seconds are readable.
2:40
